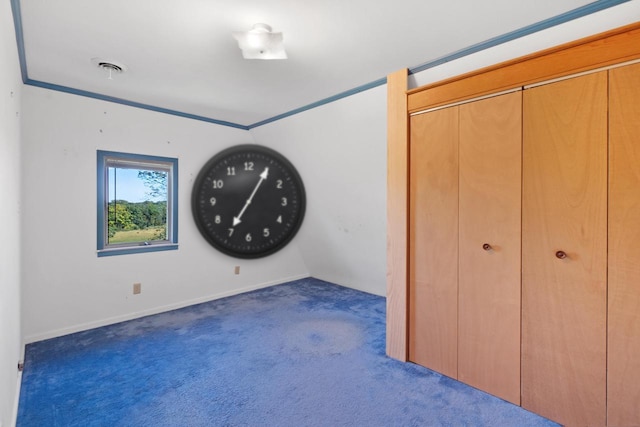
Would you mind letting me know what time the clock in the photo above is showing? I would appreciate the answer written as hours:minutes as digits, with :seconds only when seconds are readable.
7:05
